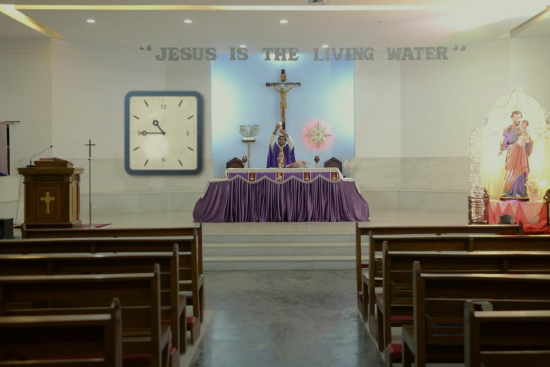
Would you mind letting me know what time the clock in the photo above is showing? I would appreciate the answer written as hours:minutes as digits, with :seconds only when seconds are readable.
10:45
